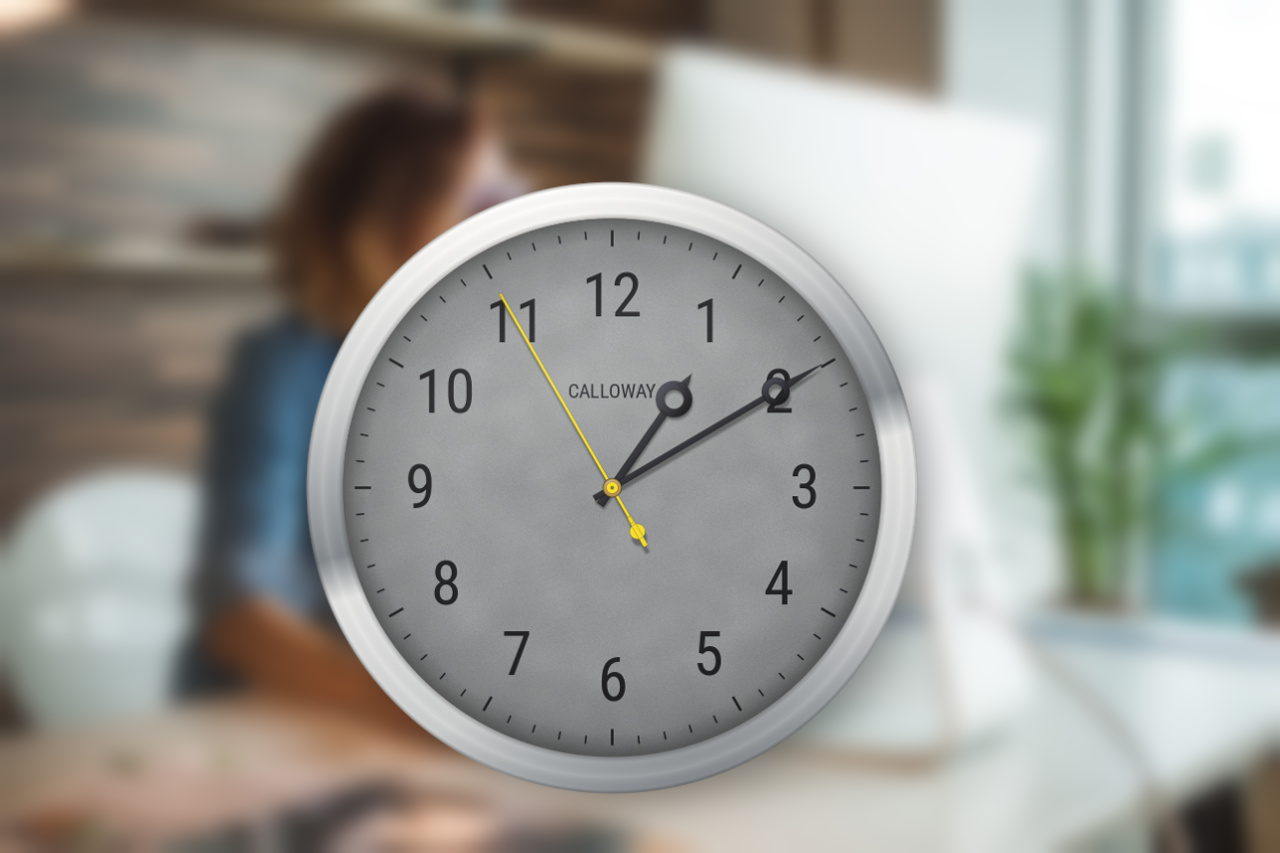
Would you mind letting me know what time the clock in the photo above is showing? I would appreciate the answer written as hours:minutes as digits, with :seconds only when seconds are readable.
1:09:55
